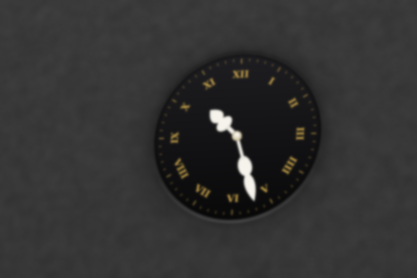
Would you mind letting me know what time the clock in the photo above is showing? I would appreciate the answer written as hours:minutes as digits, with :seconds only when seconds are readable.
10:27
